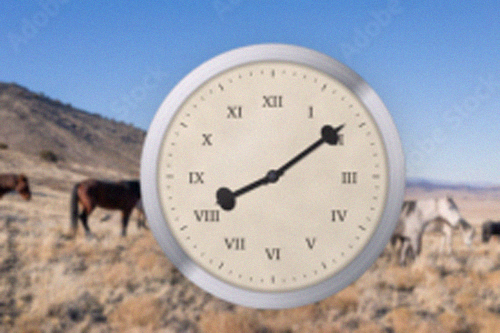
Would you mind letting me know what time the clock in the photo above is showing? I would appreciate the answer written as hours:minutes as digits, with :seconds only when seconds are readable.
8:09
